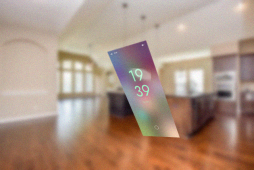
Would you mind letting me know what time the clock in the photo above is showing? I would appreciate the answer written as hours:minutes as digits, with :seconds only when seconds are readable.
19:39
